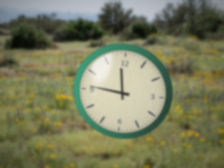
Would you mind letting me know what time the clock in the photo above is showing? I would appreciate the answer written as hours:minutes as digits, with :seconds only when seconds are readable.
11:46
